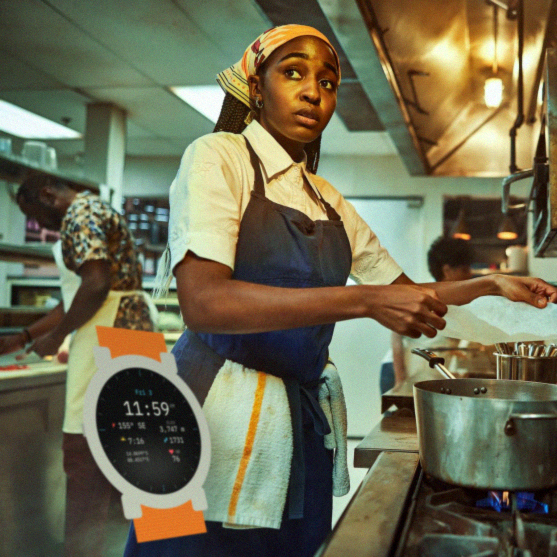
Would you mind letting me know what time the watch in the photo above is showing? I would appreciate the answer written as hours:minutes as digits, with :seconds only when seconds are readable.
11:59
